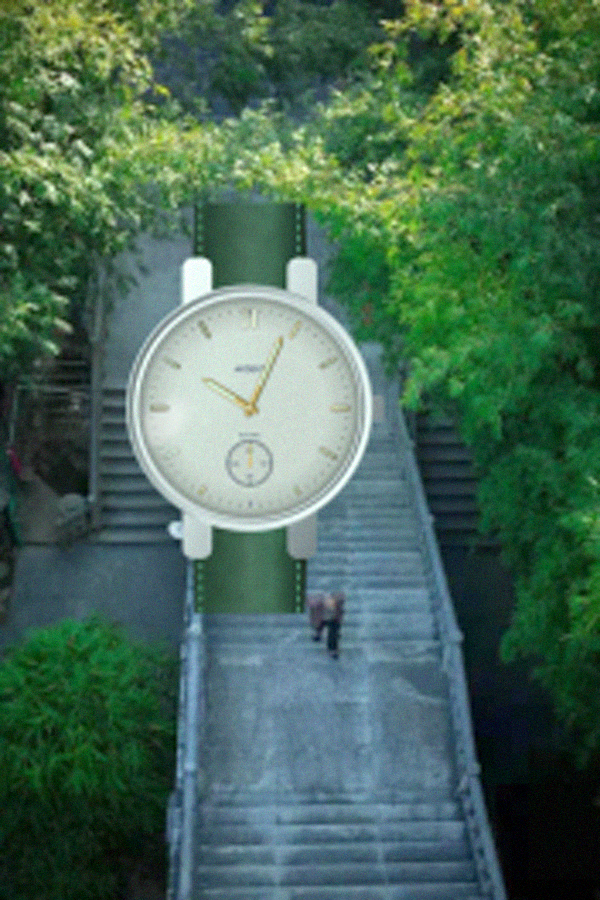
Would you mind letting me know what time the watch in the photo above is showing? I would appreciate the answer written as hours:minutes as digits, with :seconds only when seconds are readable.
10:04
